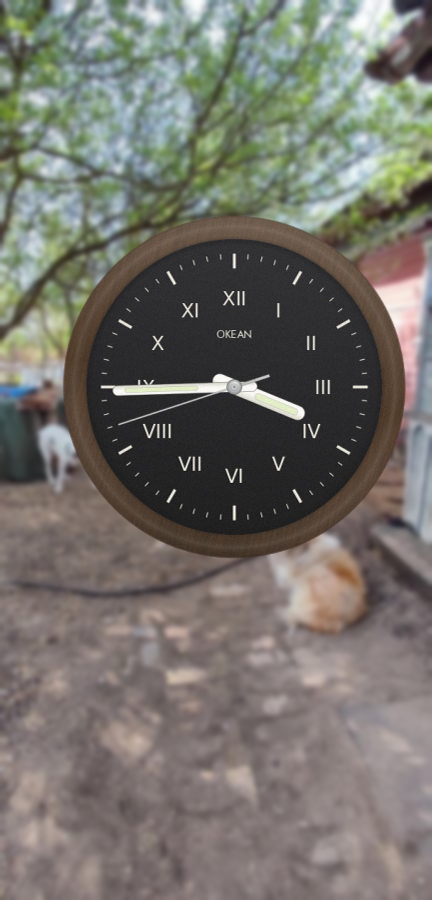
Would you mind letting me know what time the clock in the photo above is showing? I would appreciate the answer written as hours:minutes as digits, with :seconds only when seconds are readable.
3:44:42
